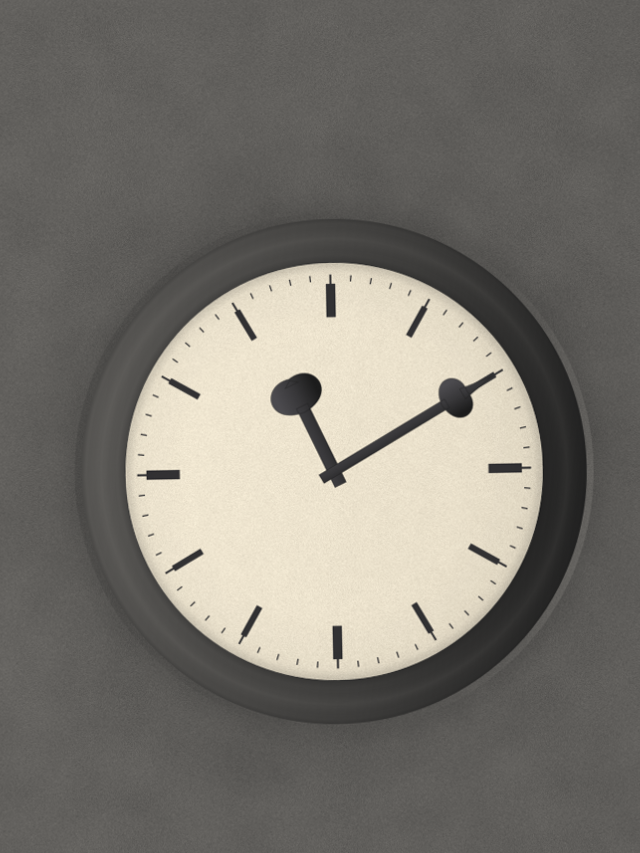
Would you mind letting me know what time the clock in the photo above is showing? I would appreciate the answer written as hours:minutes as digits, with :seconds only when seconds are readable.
11:10
